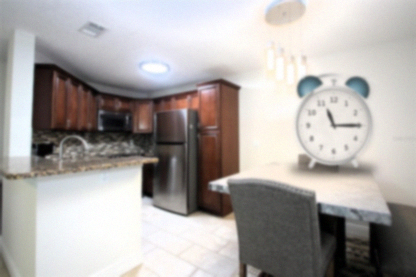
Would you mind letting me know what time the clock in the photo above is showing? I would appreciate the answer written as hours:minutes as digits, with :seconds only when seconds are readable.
11:15
